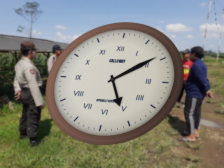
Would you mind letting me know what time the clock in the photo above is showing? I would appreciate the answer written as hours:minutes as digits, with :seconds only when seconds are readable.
5:09
